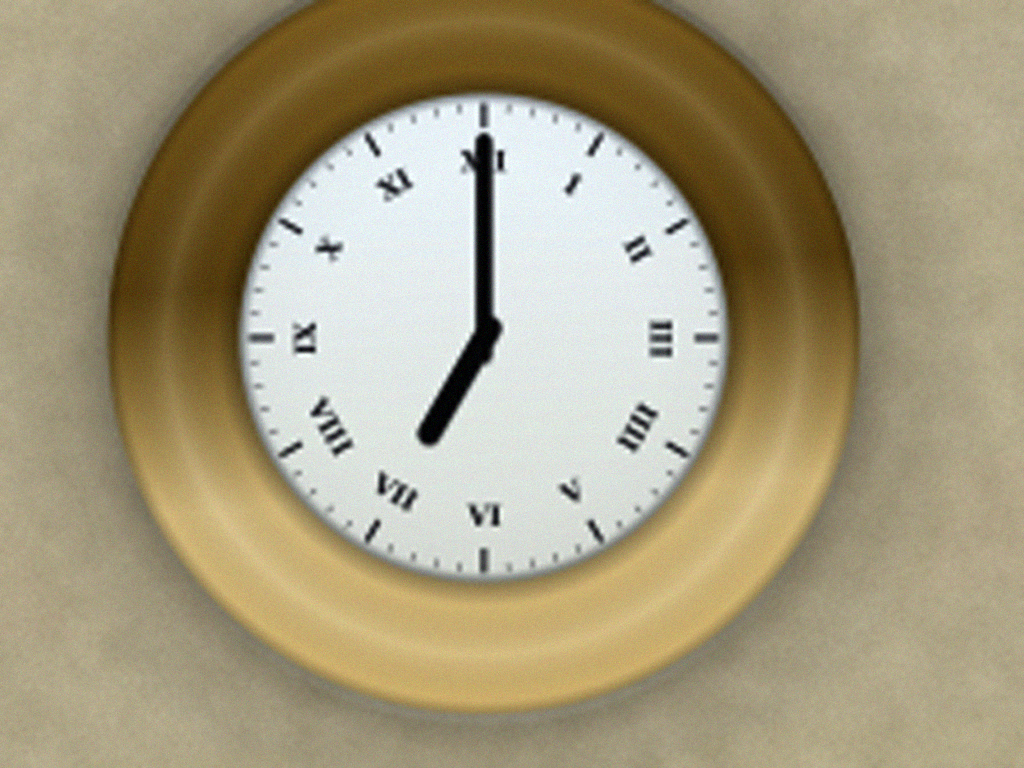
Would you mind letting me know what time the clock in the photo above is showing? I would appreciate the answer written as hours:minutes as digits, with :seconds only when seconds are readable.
7:00
